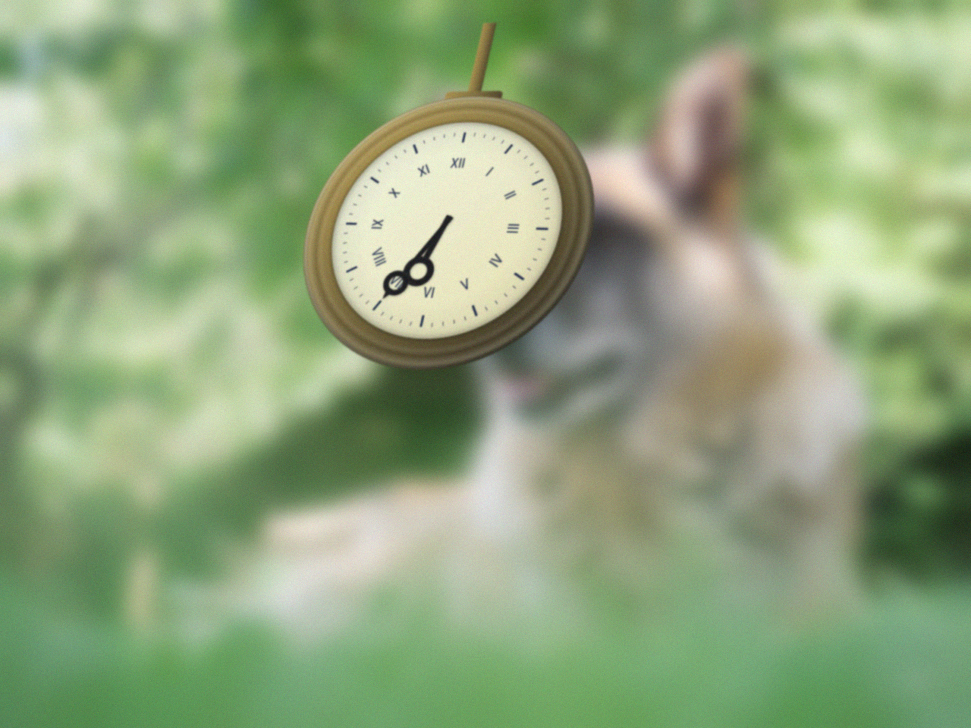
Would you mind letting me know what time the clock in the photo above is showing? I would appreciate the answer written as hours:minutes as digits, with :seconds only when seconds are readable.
6:35
